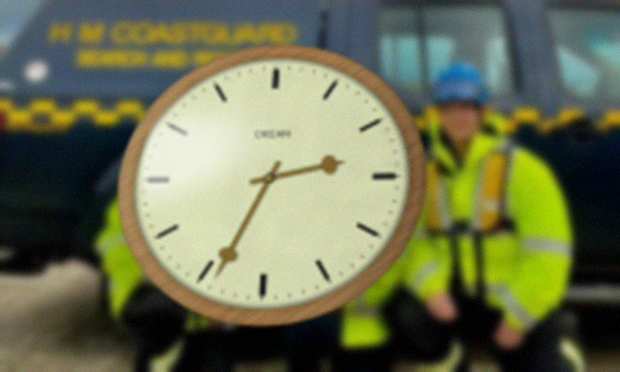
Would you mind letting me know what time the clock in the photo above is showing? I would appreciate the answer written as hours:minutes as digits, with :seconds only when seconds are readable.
2:34
